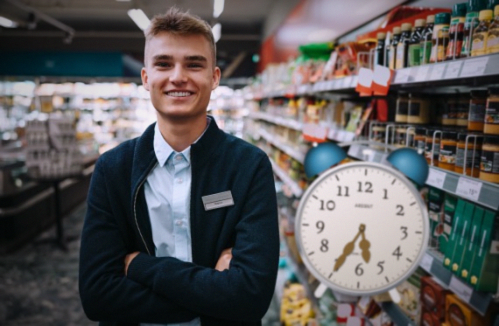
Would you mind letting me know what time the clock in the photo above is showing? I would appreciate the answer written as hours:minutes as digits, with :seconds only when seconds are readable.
5:35
